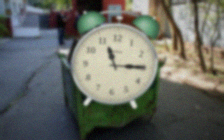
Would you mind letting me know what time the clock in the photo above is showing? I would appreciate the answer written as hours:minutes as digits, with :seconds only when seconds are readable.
11:15
